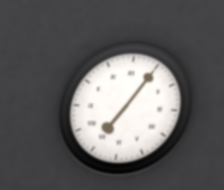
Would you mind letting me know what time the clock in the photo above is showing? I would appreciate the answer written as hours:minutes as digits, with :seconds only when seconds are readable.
7:05
